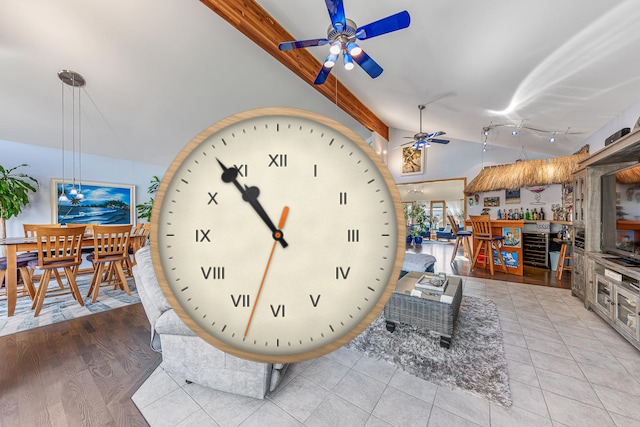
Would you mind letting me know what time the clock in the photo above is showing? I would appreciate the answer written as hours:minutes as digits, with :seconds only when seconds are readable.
10:53:33
